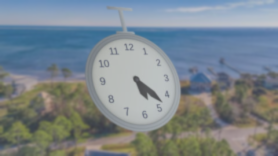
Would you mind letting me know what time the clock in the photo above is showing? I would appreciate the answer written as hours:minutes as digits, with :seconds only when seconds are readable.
5:23
